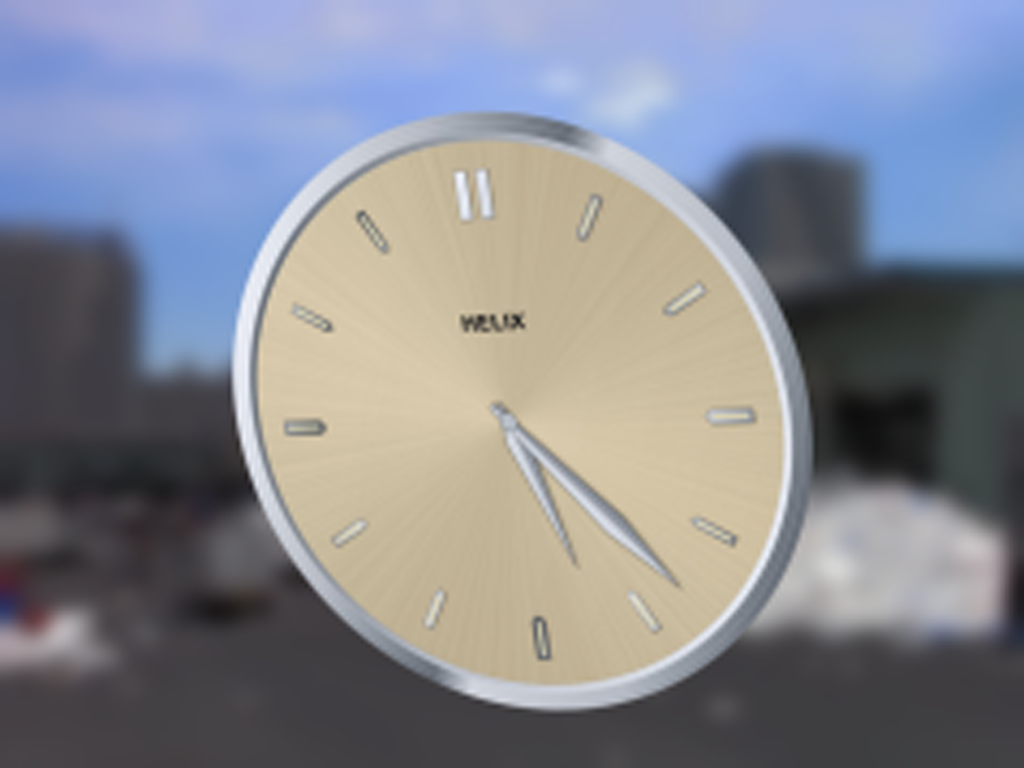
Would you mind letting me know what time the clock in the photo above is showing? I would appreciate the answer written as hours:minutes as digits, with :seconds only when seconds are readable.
5:23
